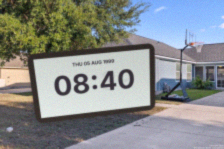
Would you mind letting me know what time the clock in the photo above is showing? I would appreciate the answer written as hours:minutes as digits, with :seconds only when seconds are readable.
8:40
